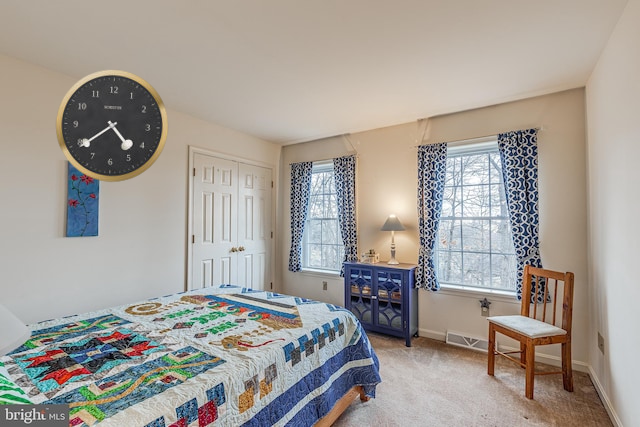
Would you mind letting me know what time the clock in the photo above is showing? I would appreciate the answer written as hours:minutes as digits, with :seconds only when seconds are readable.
4:39
